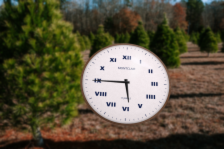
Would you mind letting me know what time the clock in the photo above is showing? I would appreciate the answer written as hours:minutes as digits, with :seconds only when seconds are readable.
5:45
